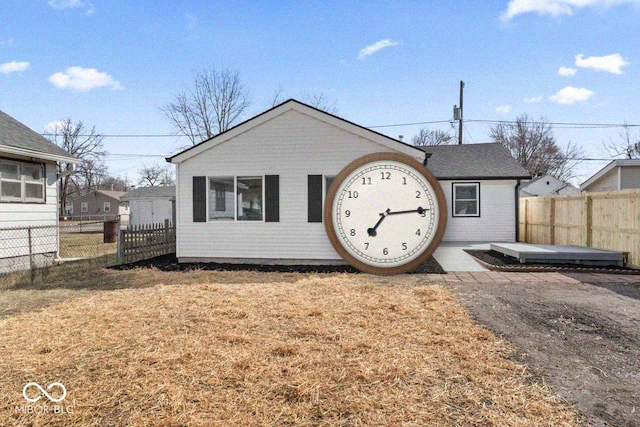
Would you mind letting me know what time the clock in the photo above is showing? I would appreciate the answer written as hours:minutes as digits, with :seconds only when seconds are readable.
7:14
